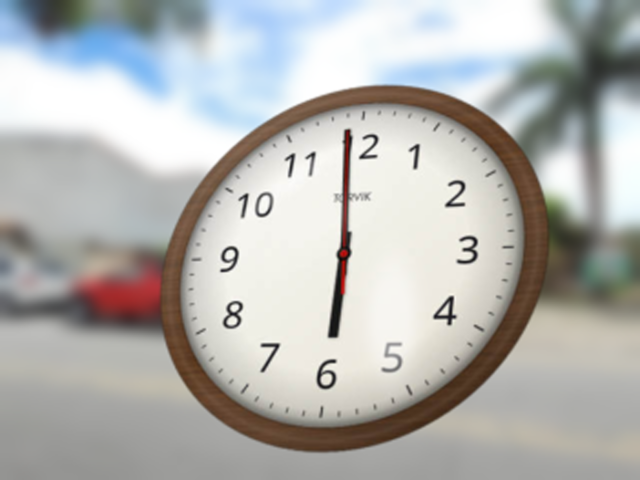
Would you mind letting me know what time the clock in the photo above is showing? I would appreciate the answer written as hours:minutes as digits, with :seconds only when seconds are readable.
5:58:59
